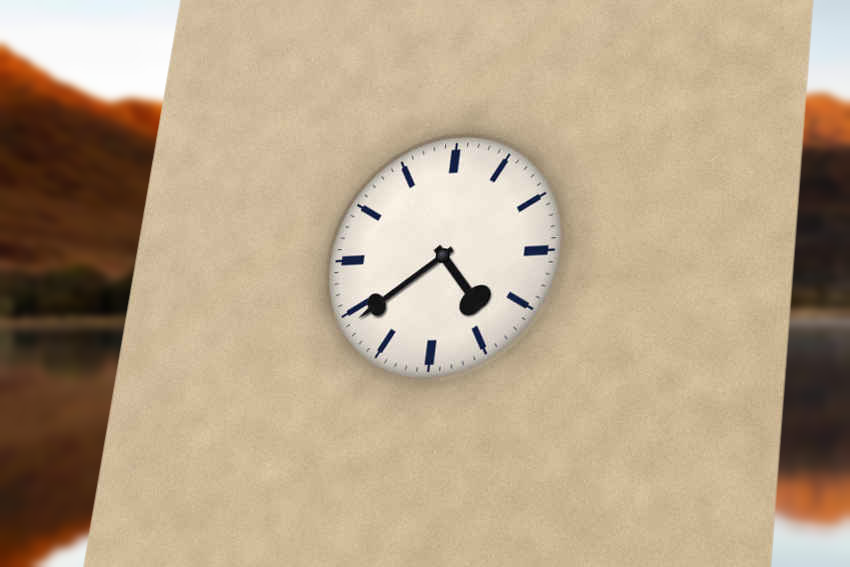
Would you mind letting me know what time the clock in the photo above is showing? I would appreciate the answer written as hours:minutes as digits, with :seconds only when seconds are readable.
4:39
